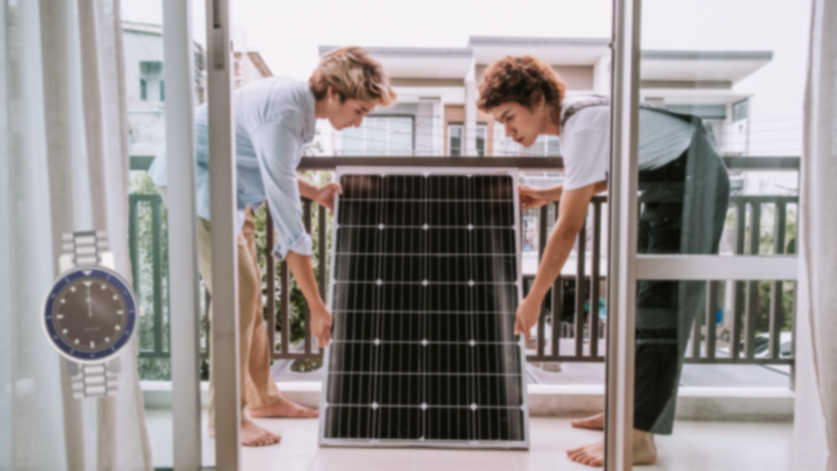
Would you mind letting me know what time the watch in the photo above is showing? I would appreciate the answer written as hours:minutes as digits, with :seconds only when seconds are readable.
12:00
